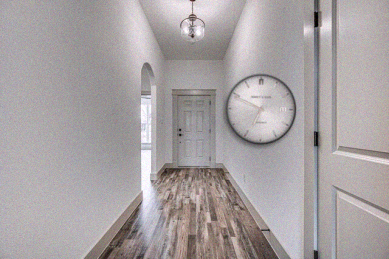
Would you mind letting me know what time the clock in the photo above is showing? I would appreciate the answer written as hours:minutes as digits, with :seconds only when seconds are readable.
6:49
